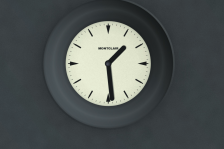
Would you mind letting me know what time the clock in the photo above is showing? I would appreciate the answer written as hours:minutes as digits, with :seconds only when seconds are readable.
1:29
